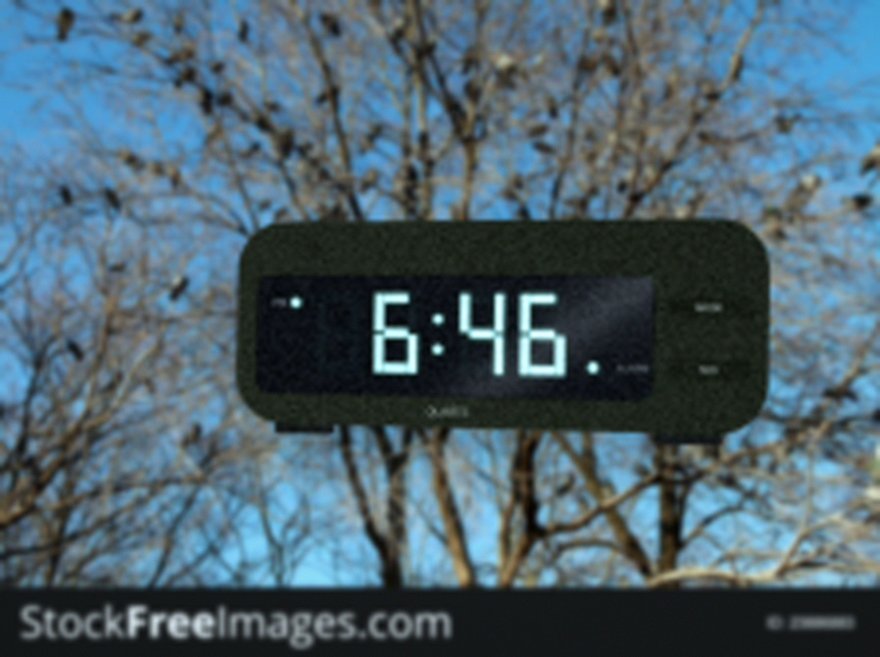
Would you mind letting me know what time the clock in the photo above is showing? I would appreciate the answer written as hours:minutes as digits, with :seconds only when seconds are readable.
6:46
